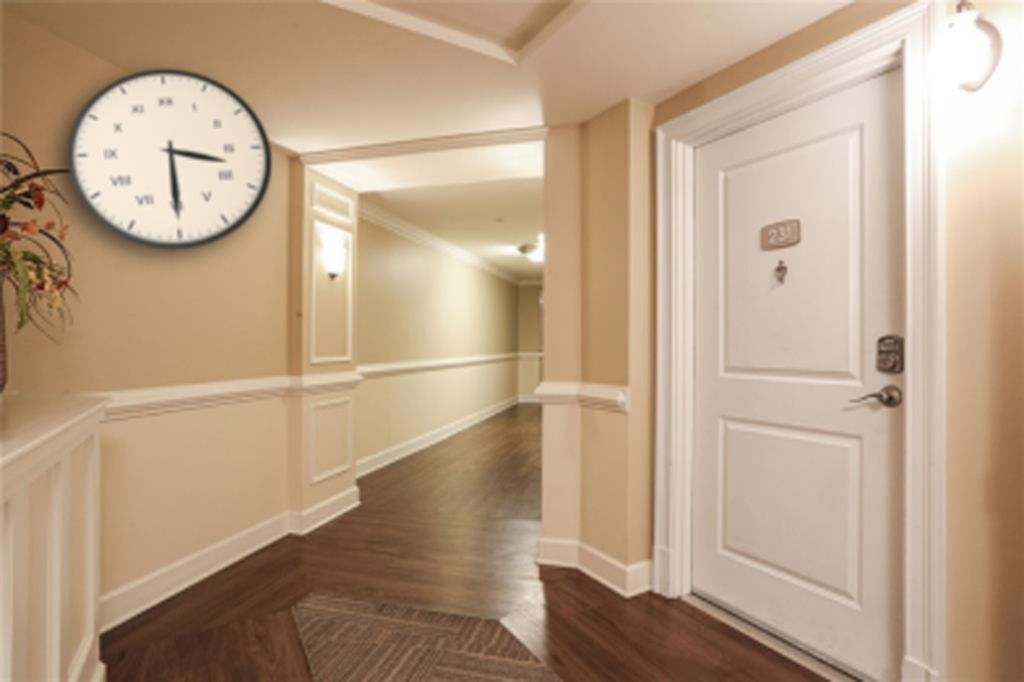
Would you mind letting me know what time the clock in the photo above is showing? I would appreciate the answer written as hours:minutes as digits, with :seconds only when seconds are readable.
3:30
